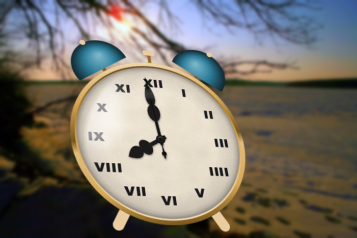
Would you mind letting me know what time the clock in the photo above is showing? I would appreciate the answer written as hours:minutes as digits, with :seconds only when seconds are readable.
7:58:59
